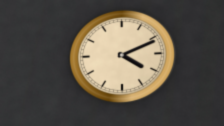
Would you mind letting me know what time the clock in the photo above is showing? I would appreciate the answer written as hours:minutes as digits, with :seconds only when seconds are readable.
4:11
